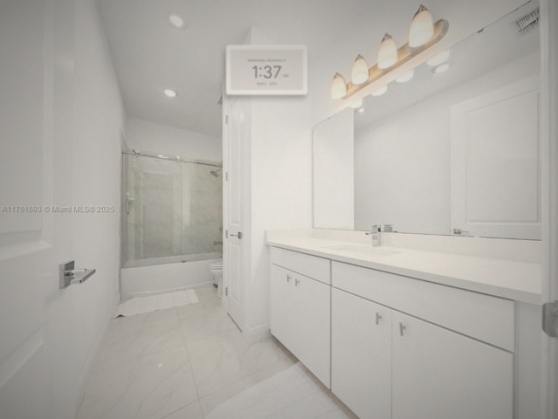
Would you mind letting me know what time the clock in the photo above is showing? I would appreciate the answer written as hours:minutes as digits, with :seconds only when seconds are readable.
1:37
